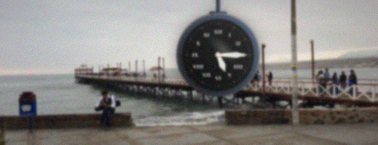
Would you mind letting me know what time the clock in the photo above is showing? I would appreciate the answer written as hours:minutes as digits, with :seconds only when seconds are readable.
5:15
